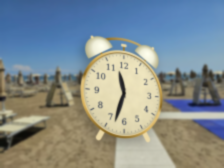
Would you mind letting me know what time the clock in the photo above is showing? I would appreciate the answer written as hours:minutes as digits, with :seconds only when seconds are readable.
11:33
